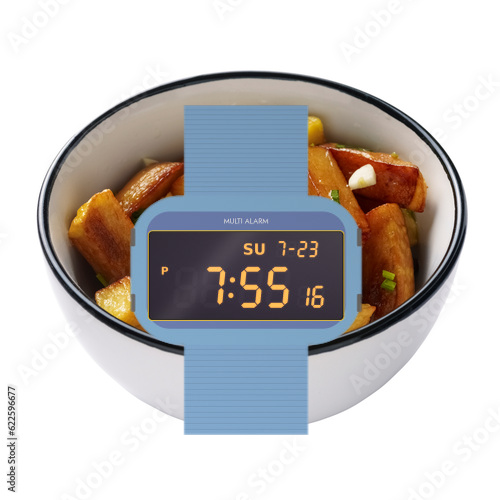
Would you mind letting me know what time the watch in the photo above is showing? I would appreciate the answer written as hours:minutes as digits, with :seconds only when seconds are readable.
7:55:16
